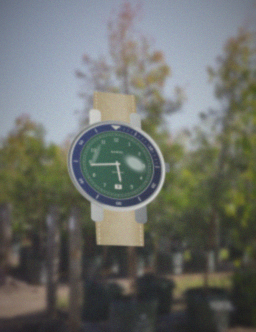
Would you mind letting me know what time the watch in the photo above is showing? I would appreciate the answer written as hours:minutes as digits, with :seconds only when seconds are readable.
5:44
